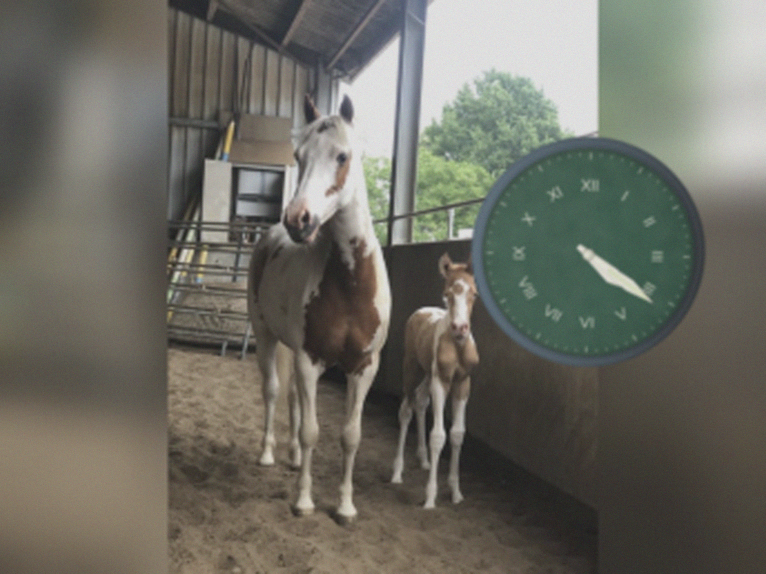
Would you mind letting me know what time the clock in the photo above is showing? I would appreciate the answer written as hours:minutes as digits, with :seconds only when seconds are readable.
4:21
